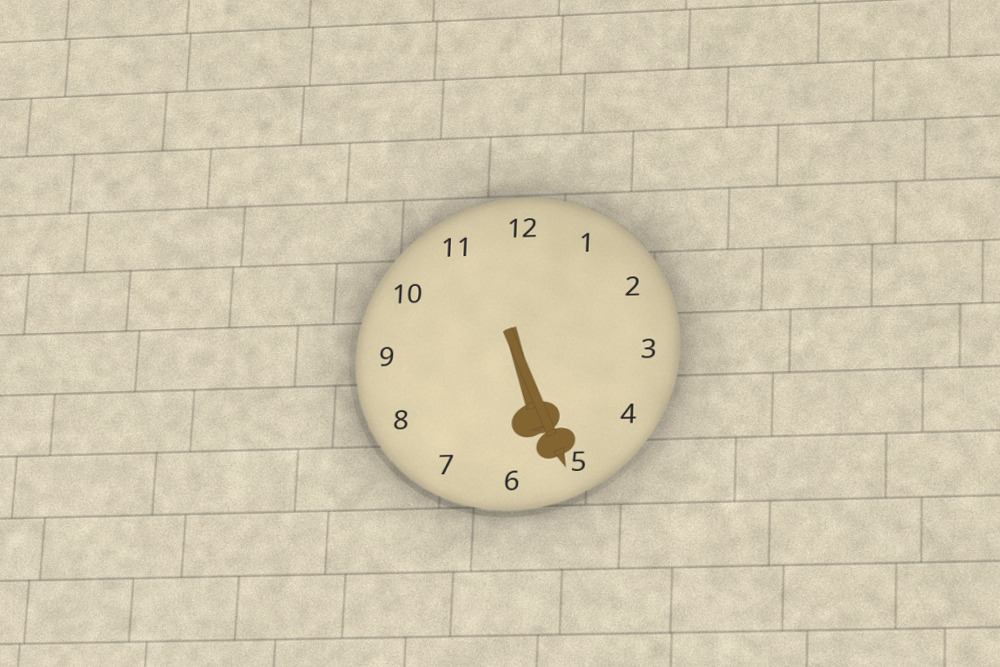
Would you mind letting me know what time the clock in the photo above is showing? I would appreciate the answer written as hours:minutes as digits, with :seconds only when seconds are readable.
5:26
